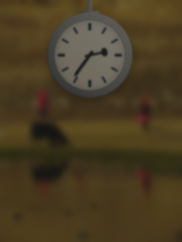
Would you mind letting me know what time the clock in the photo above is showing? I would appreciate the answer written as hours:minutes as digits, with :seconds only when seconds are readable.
2:36
